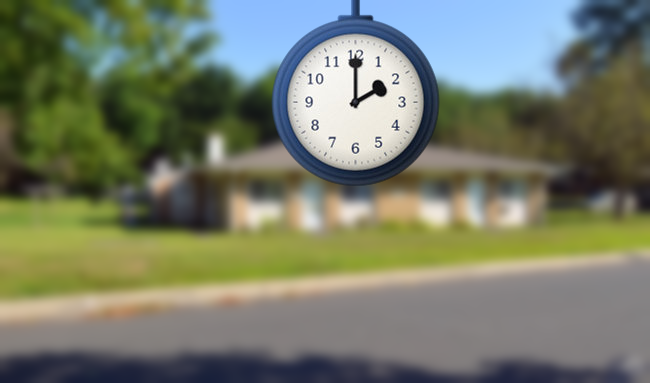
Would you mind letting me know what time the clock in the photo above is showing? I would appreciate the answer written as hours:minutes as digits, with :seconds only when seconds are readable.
2:00
